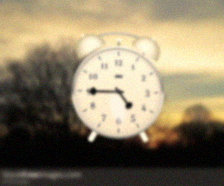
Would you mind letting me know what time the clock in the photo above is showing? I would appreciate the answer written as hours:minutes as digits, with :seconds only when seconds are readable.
4:45
